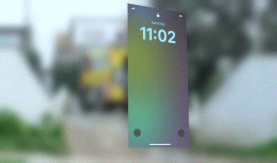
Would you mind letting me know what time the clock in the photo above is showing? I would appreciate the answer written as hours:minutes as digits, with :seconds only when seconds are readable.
11:02
